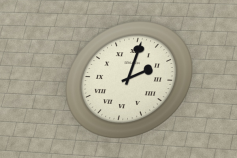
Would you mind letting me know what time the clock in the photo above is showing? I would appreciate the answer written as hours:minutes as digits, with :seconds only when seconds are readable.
2:01
